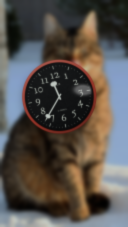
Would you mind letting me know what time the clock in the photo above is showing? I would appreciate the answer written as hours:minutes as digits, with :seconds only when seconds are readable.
11:37
